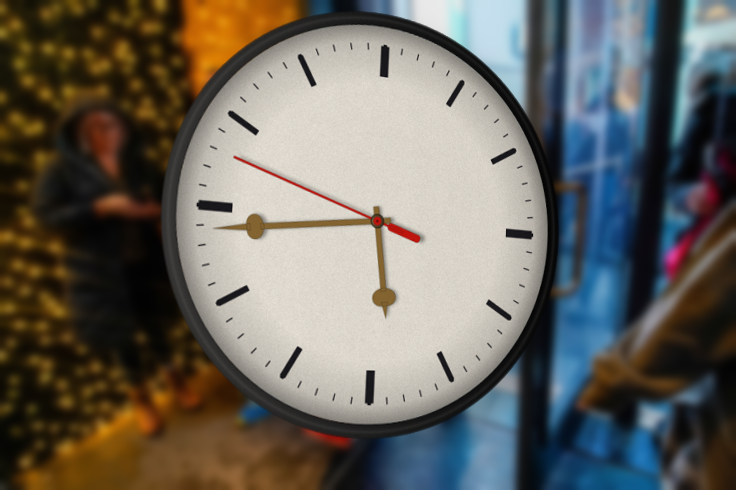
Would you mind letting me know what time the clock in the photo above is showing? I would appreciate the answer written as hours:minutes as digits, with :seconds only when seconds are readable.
5:43:48
